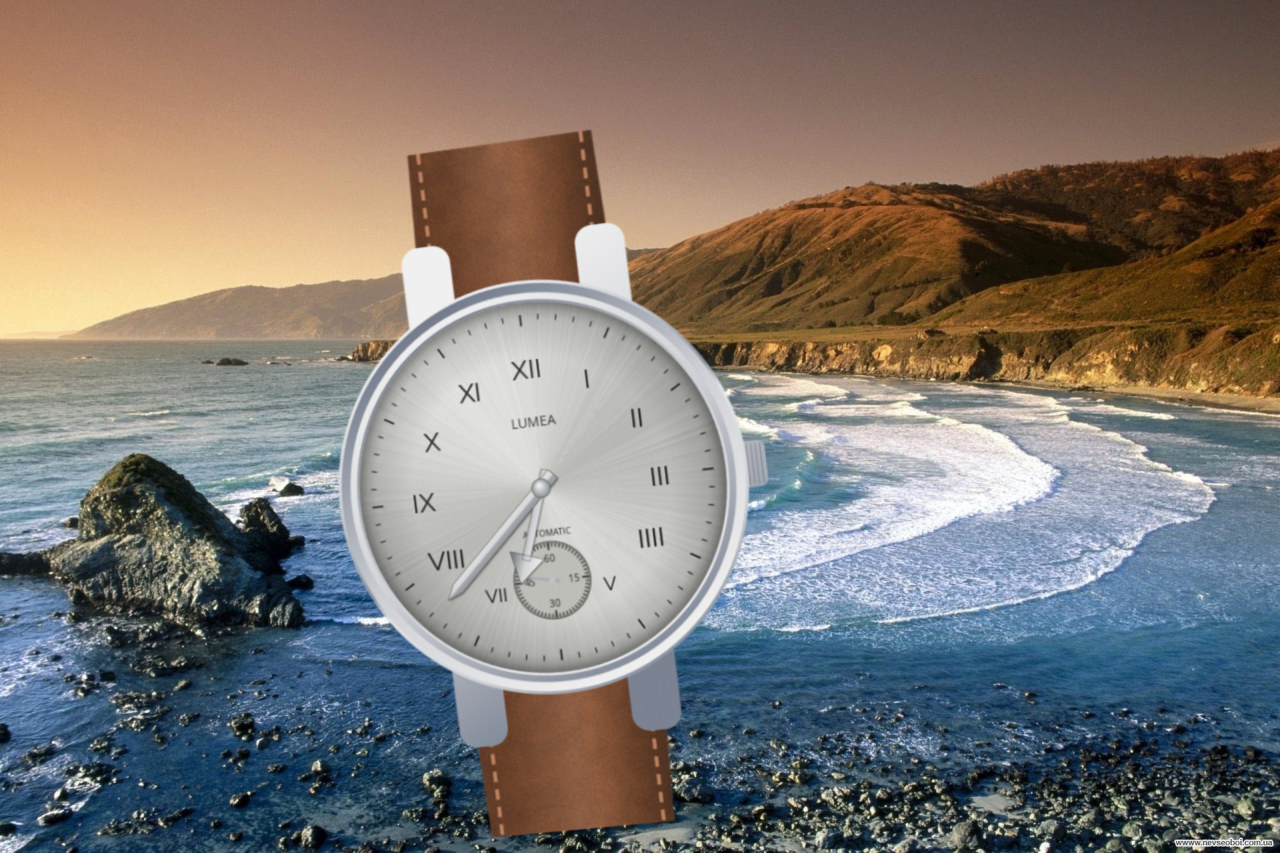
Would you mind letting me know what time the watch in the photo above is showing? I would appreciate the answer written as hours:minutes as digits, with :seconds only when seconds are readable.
6:37:47
